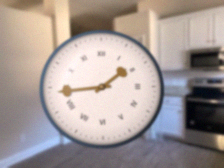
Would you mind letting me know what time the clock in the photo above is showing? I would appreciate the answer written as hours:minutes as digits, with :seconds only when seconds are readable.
1:44
